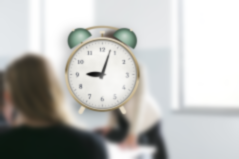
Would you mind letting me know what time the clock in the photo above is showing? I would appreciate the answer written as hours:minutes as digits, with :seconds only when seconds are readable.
9:03
